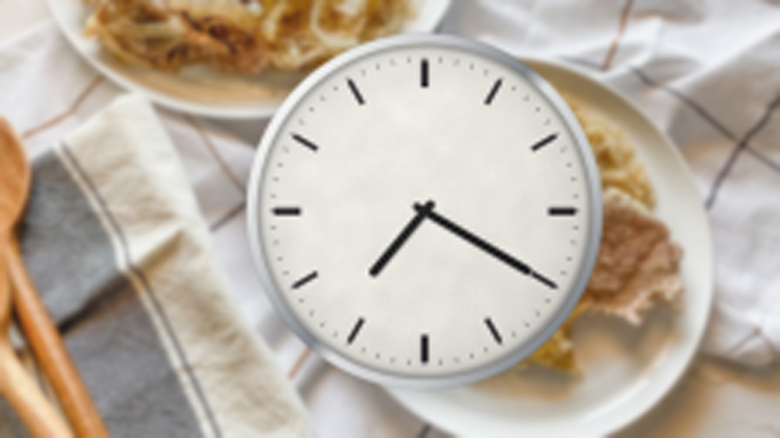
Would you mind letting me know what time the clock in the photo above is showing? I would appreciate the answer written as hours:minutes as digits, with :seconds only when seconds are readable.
7:20
